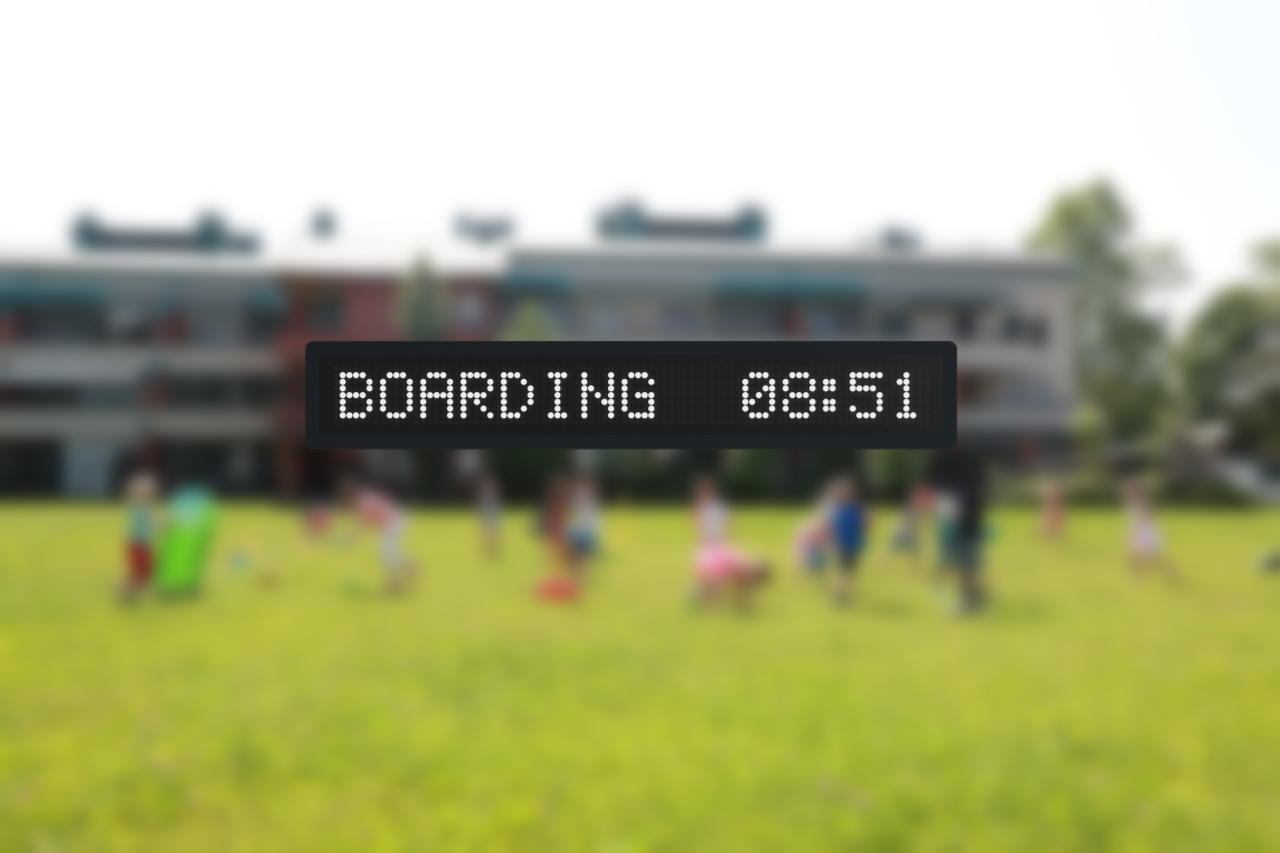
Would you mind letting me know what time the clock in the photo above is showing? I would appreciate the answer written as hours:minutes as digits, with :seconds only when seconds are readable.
8:51
